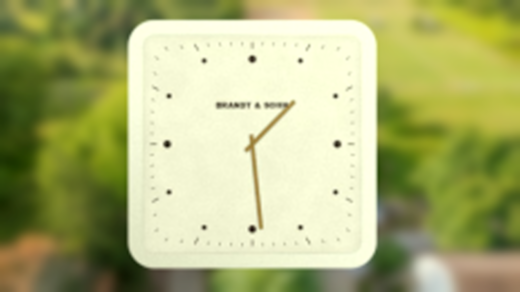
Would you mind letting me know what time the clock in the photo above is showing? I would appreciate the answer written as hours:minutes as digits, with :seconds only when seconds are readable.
1:29
